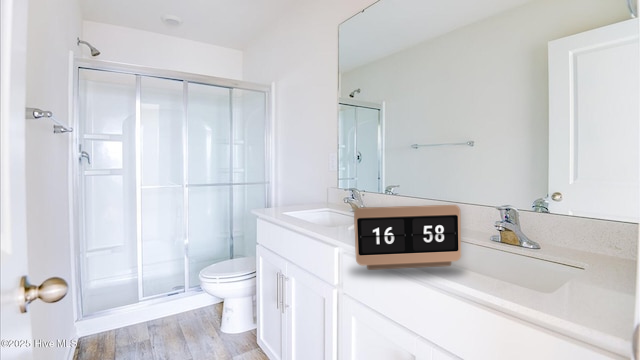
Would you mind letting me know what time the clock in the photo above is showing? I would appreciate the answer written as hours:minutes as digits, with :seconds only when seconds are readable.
16:58
